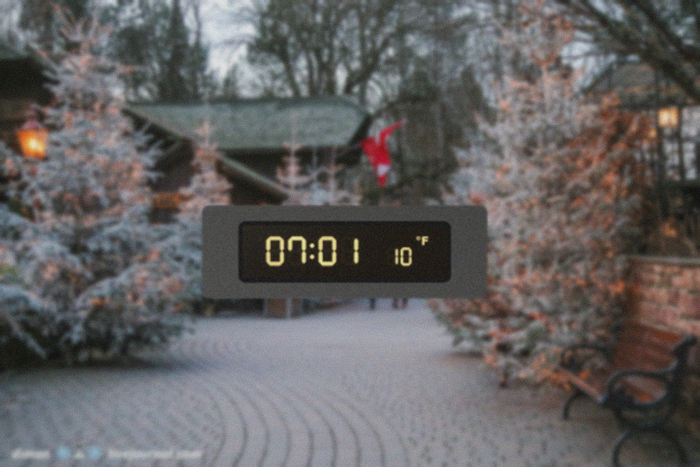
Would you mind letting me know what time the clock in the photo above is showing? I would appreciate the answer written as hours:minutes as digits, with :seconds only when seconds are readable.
7:01
